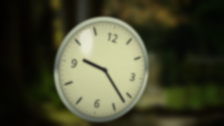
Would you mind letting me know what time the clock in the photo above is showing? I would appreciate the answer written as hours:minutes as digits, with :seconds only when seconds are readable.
9:22
